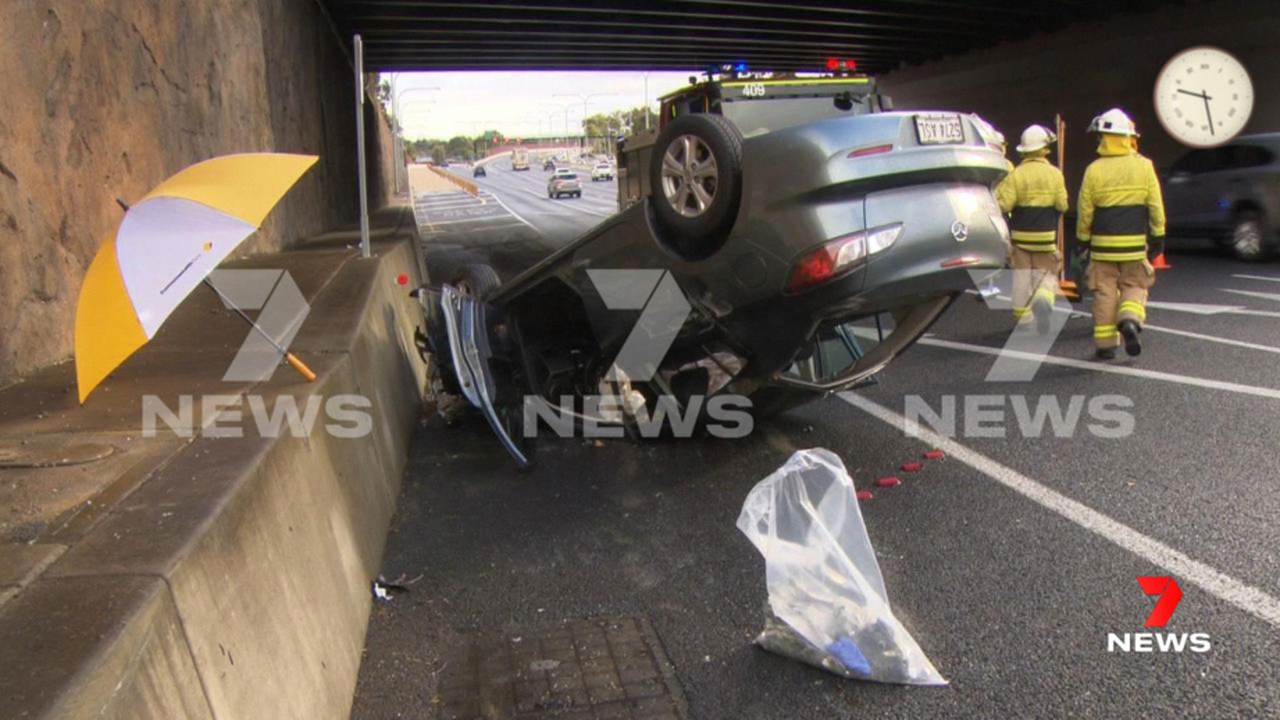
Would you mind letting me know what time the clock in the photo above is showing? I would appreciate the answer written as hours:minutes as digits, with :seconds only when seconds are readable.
9:28
